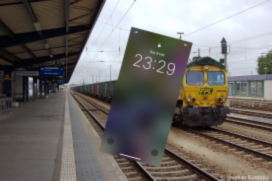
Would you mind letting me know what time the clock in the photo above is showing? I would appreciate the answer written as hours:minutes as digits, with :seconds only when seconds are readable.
23:29
